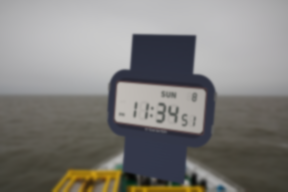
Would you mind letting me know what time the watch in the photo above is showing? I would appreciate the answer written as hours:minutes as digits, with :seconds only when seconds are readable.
11:34
